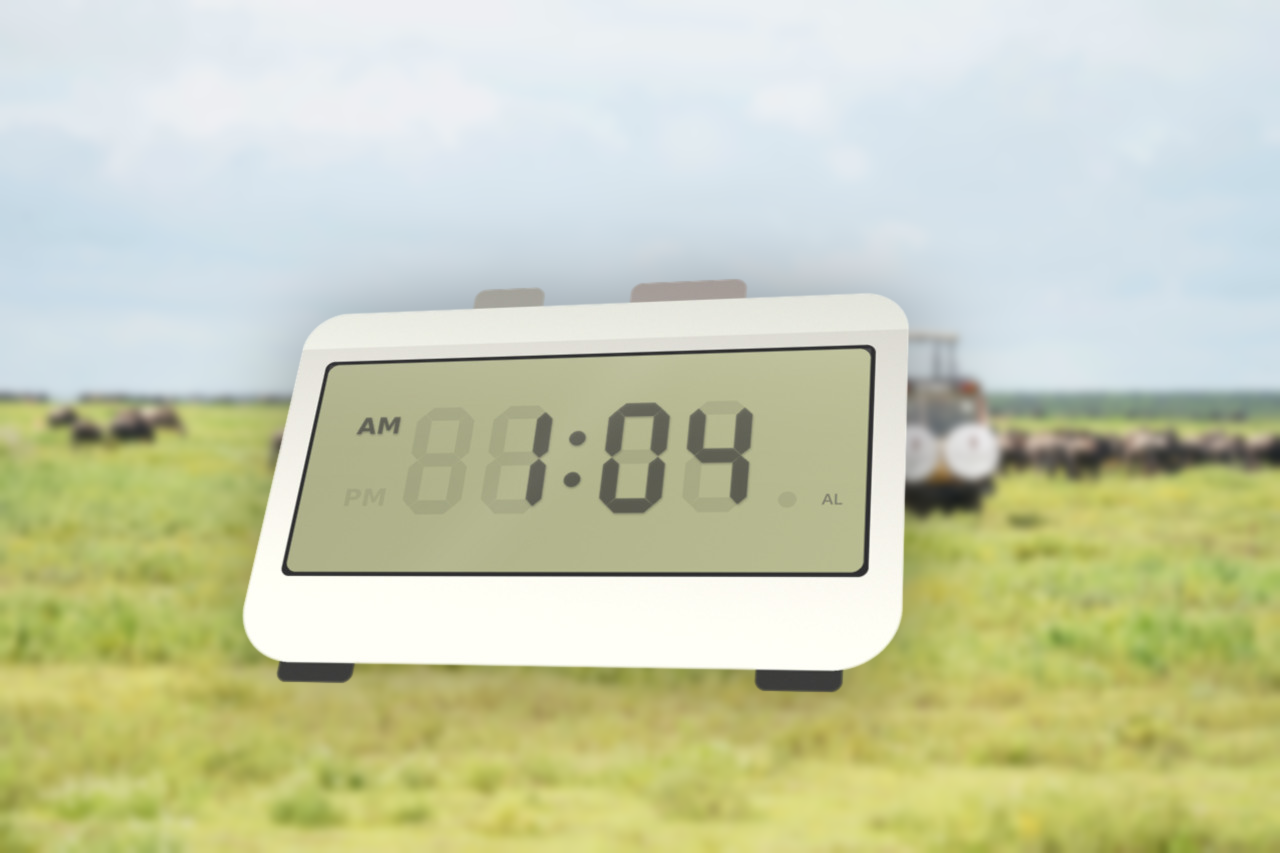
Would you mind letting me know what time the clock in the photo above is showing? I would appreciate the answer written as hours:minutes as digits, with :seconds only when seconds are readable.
1:04
